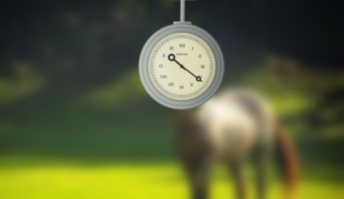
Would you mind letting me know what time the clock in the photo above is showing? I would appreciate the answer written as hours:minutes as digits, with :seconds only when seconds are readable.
10:21
